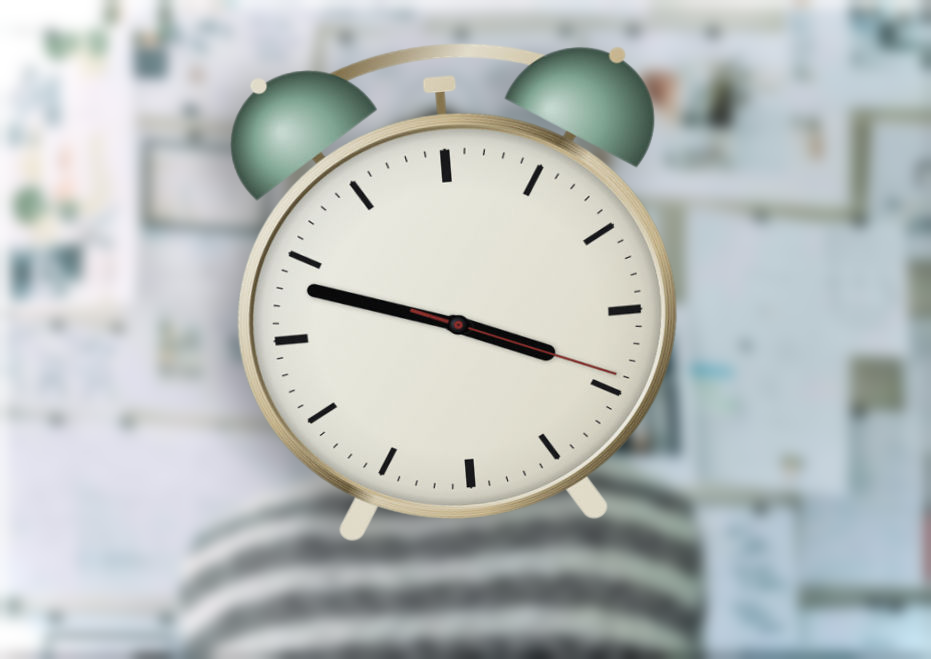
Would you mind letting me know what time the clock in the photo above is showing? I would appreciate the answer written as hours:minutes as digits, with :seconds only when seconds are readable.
3:48:19
